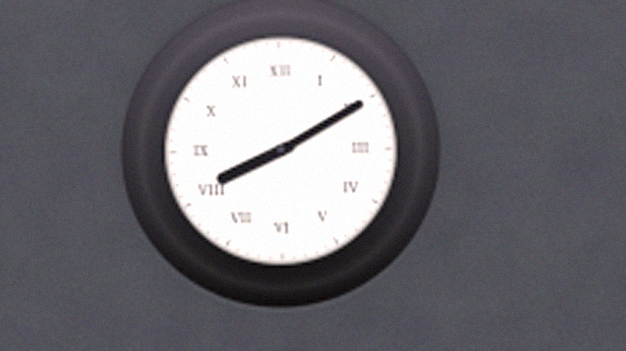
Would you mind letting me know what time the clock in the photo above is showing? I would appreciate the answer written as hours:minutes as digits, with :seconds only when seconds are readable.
8:10
